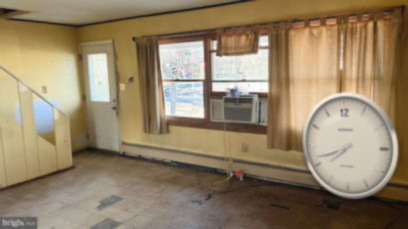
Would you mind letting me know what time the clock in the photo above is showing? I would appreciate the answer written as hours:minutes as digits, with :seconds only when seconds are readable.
7:42
